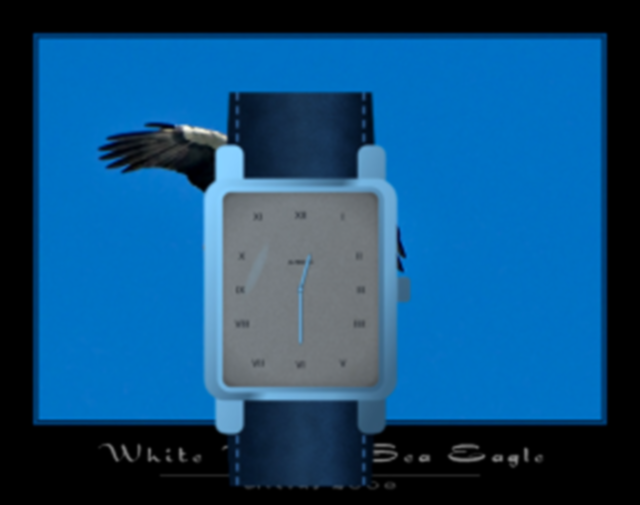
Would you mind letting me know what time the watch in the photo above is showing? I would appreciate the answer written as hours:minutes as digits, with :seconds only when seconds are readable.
12:30
